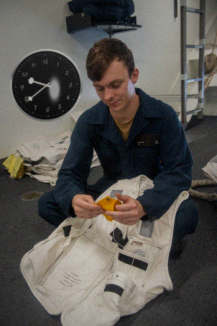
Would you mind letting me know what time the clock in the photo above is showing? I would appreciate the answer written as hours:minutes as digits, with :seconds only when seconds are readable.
9:39
